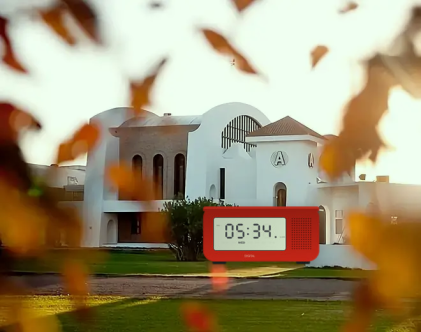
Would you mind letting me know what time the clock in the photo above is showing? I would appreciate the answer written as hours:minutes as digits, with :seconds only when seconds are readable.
5:34
